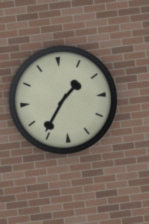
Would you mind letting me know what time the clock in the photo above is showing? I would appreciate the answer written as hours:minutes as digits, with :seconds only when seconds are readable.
1:36
